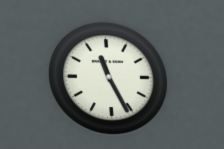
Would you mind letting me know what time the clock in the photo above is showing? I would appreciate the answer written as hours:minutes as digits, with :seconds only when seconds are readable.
11:26
